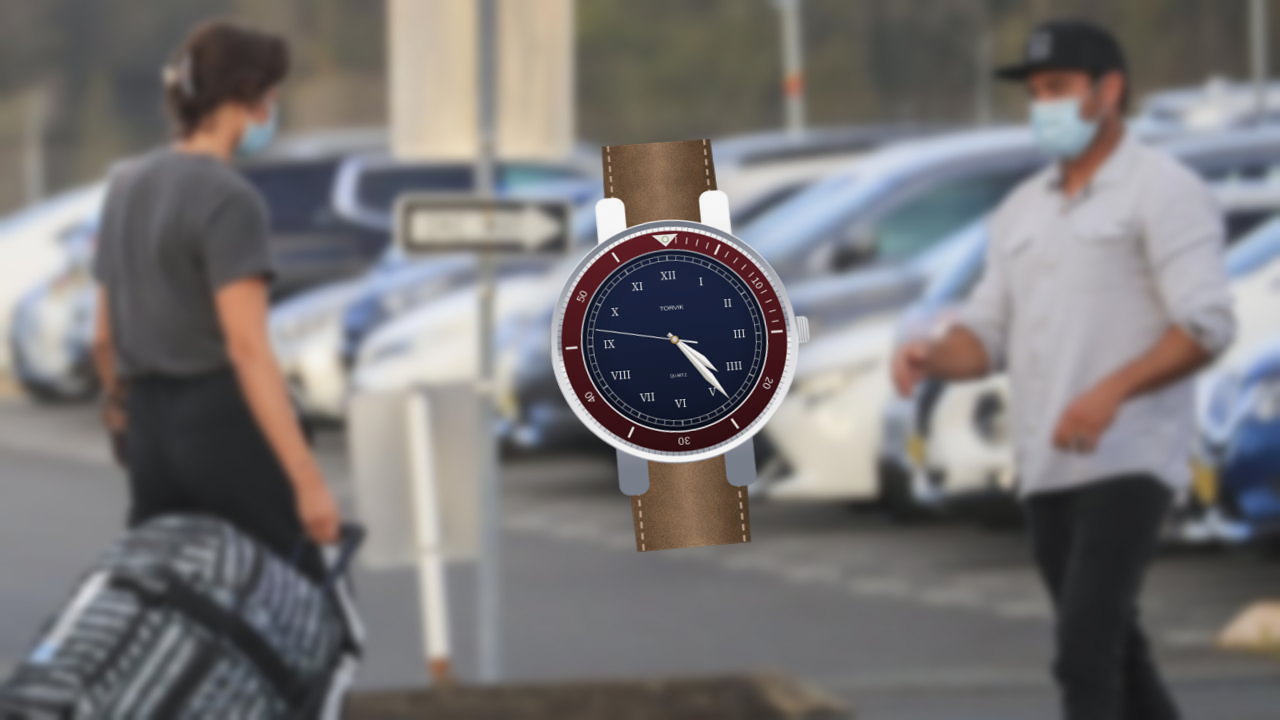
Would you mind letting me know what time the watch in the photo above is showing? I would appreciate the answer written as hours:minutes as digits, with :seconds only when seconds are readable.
4:23:47
